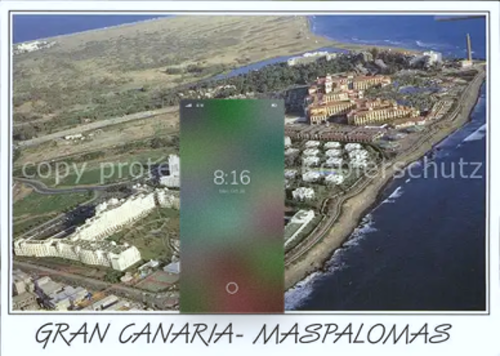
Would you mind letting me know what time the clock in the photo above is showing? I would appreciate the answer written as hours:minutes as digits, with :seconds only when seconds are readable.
8:16
